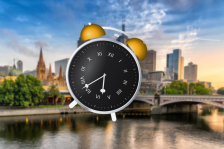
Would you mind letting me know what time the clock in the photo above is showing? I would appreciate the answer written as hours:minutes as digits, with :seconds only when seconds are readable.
5:37
